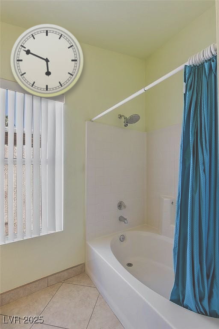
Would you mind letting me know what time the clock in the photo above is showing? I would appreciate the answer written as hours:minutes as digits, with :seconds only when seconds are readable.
5:49
